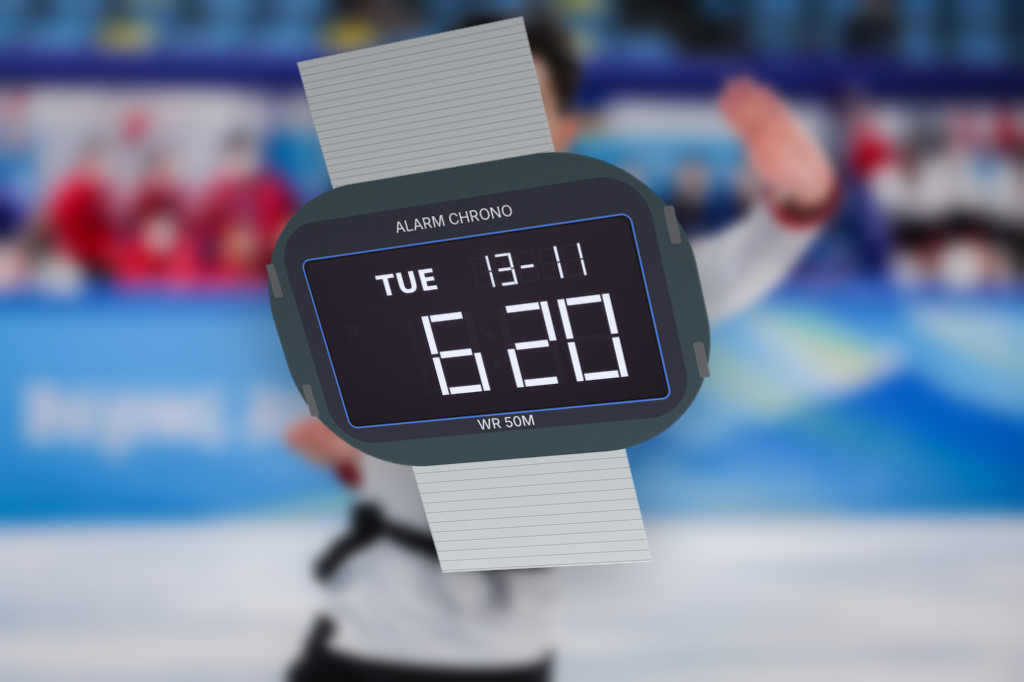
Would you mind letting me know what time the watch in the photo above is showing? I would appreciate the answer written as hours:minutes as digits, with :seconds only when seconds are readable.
6:20
